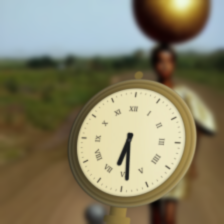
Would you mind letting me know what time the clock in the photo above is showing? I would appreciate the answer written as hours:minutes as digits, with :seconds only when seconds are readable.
6:29
